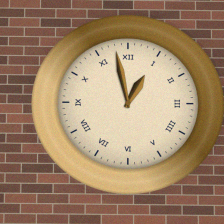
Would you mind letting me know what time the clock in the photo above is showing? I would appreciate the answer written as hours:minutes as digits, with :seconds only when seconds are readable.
12:58
